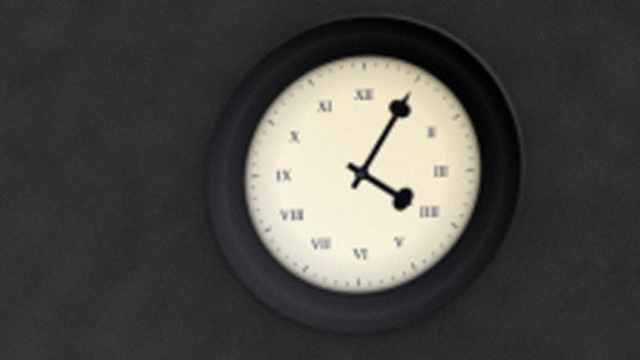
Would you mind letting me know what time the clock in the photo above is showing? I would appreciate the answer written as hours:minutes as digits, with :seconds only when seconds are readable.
4:05
